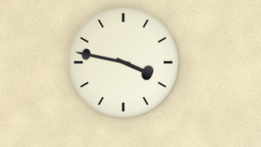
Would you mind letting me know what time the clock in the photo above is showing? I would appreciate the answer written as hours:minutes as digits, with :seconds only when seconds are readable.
3:47
